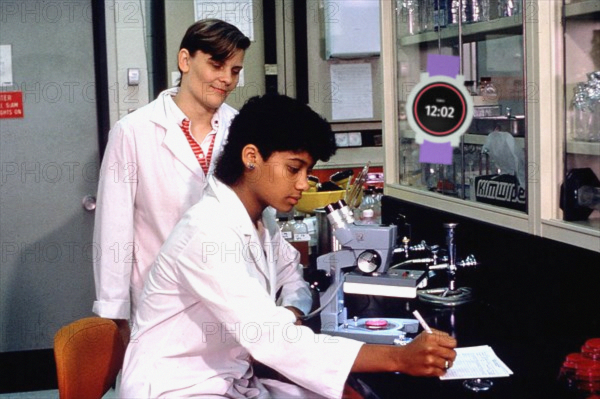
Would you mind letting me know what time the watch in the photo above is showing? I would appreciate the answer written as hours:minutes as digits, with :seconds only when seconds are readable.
12:02
